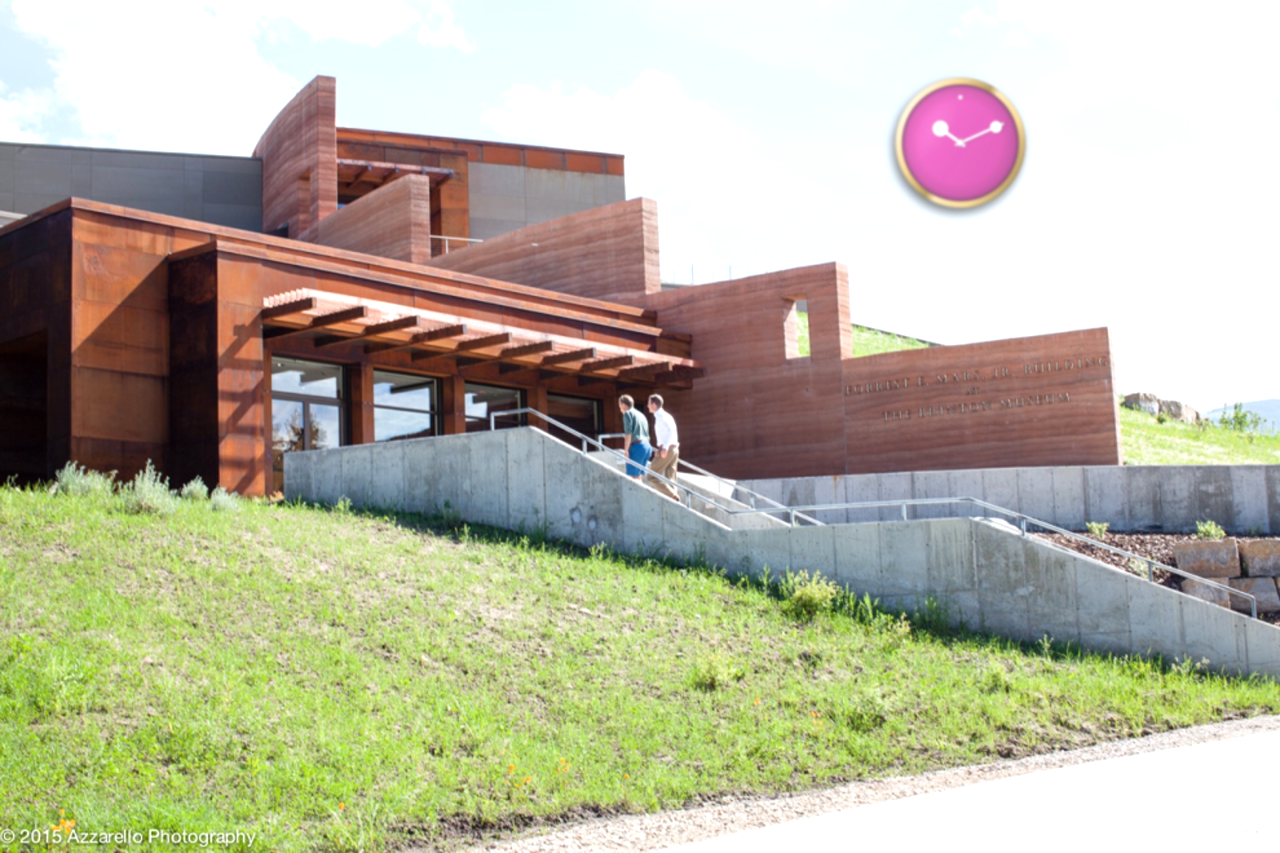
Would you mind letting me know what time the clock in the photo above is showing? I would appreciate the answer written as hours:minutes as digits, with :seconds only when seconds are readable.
10:11
